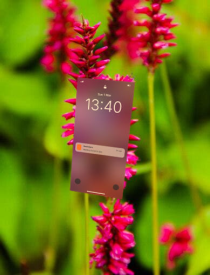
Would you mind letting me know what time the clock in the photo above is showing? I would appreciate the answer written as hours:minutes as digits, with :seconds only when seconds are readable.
13:40
